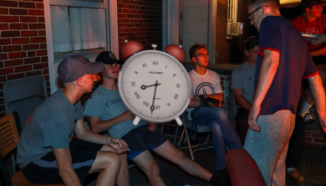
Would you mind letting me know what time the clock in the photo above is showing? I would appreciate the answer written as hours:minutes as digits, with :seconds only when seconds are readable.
8:32
